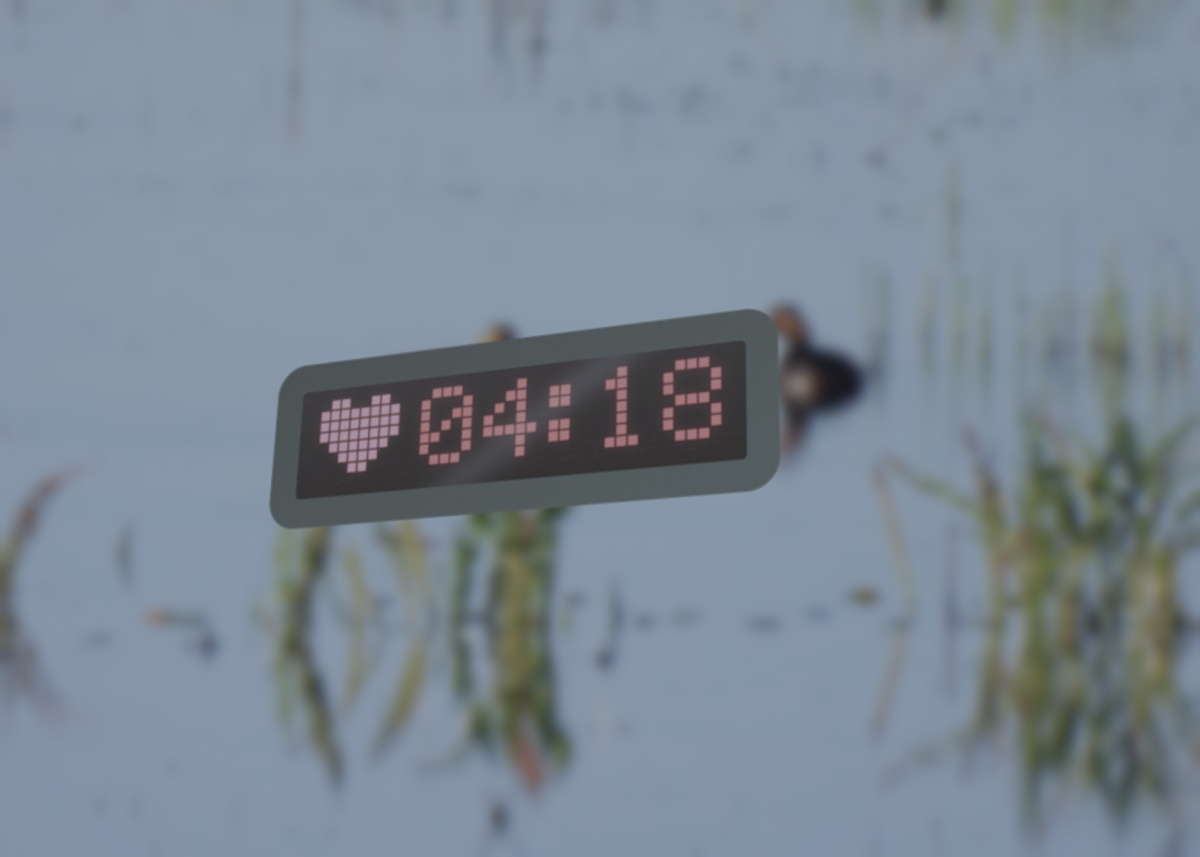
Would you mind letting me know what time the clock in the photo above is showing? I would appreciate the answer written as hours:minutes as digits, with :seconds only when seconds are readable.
4:18
